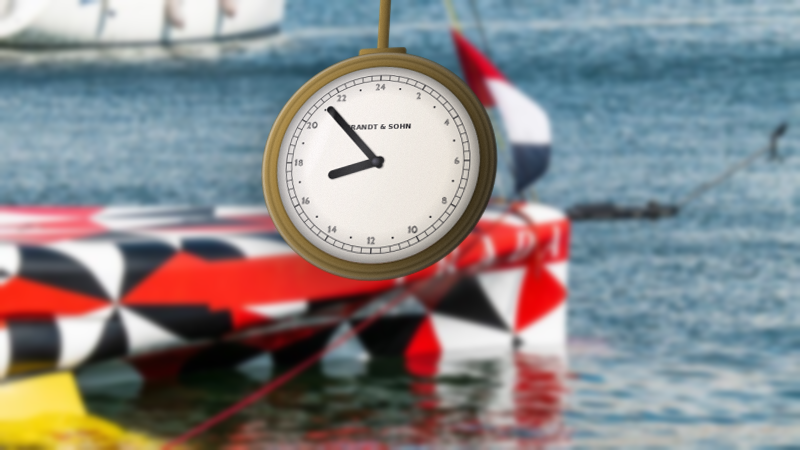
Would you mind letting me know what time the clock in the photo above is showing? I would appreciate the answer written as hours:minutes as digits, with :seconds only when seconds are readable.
16:53
